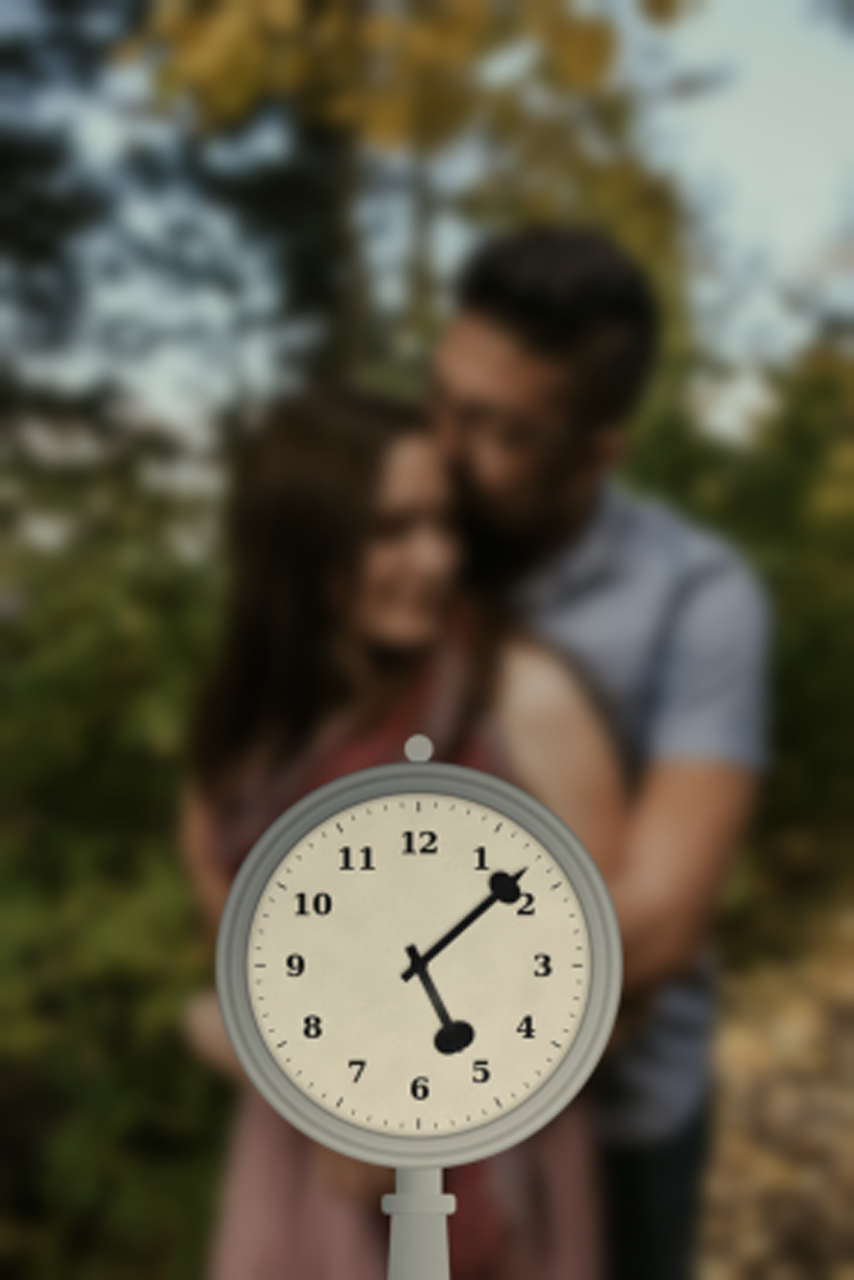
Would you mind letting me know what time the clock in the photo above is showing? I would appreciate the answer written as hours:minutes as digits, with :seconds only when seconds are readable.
5:08
